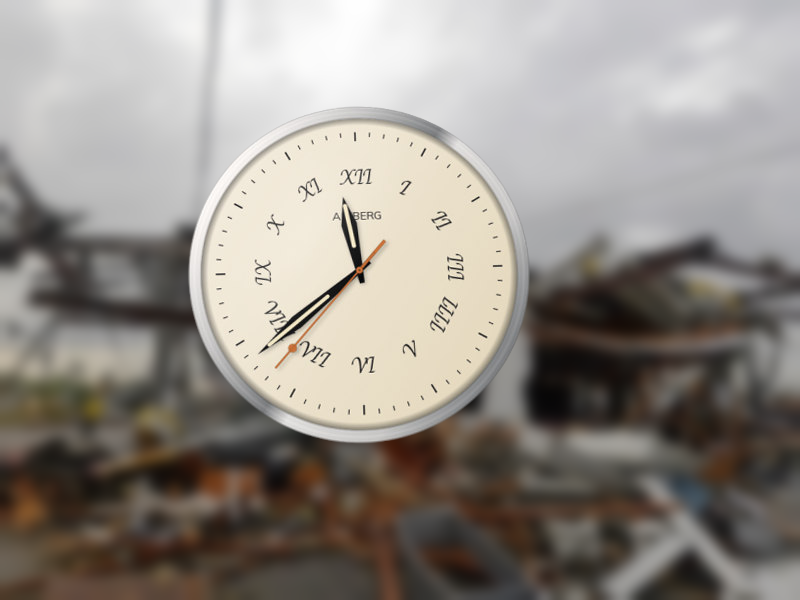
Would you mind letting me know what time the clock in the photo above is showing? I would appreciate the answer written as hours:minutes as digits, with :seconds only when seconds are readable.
11:38:37
